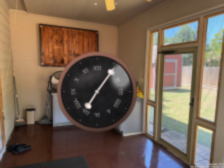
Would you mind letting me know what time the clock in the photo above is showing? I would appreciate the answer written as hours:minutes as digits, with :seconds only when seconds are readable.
7:06
